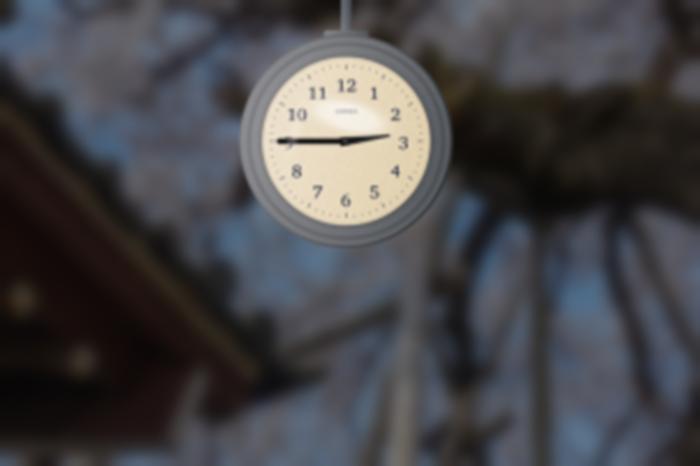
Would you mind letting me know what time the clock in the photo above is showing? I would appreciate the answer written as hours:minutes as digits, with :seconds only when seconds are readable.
2:45
